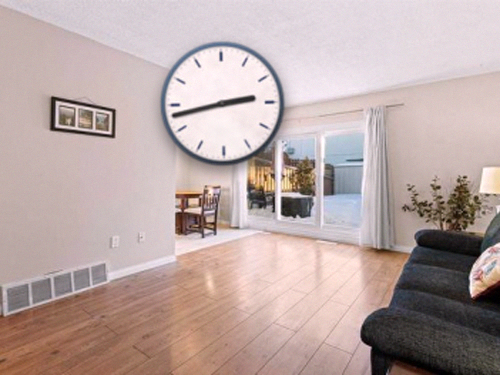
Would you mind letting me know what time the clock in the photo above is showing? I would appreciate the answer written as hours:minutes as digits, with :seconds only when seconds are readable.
2:43
